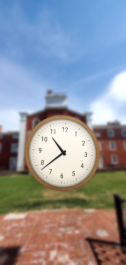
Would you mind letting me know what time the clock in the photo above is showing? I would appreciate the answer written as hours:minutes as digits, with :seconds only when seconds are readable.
10:38
